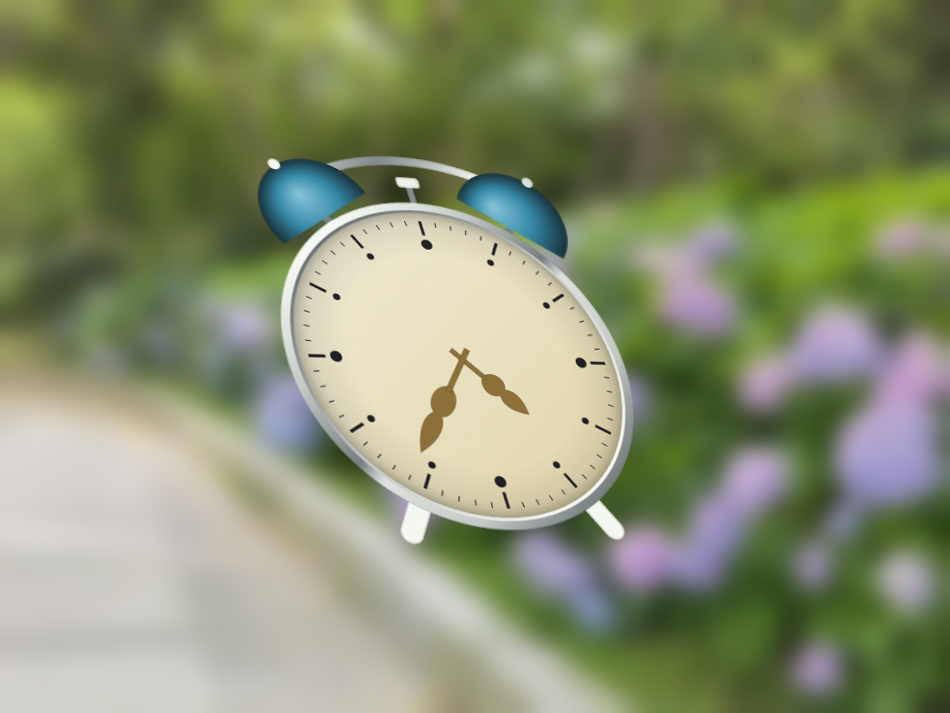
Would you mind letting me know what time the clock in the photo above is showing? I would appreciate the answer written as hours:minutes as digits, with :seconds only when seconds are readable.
4:36
